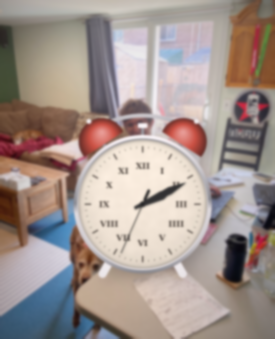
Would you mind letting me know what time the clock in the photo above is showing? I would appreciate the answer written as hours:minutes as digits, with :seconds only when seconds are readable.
2:10:34
